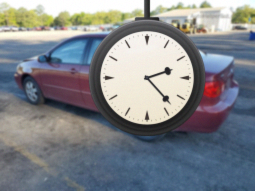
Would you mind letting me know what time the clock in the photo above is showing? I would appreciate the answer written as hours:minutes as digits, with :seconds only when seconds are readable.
2:23
